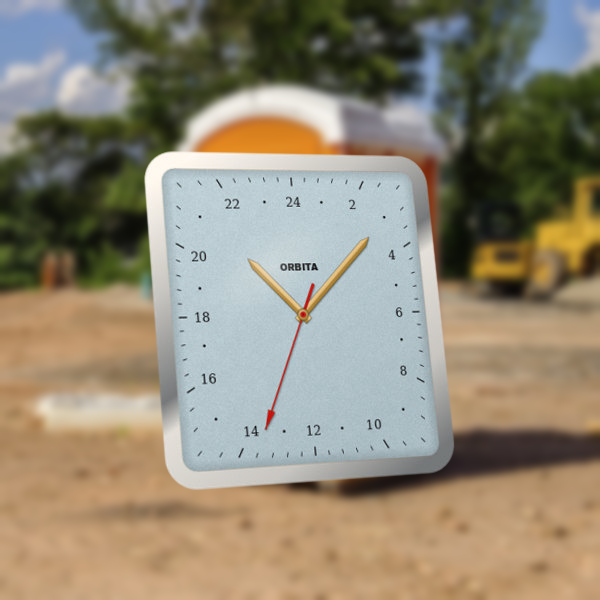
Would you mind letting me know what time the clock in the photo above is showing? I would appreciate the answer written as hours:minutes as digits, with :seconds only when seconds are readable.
21:07:34
